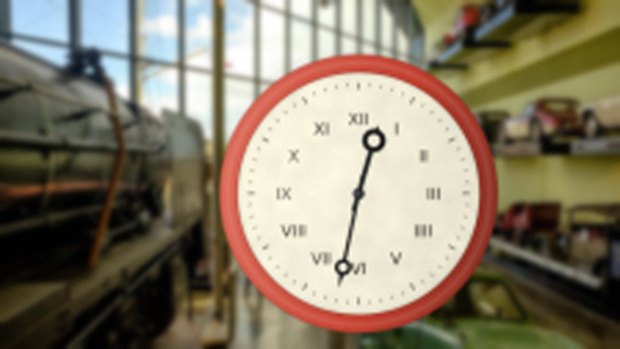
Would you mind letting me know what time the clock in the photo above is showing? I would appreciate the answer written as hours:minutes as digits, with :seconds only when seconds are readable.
12:32
